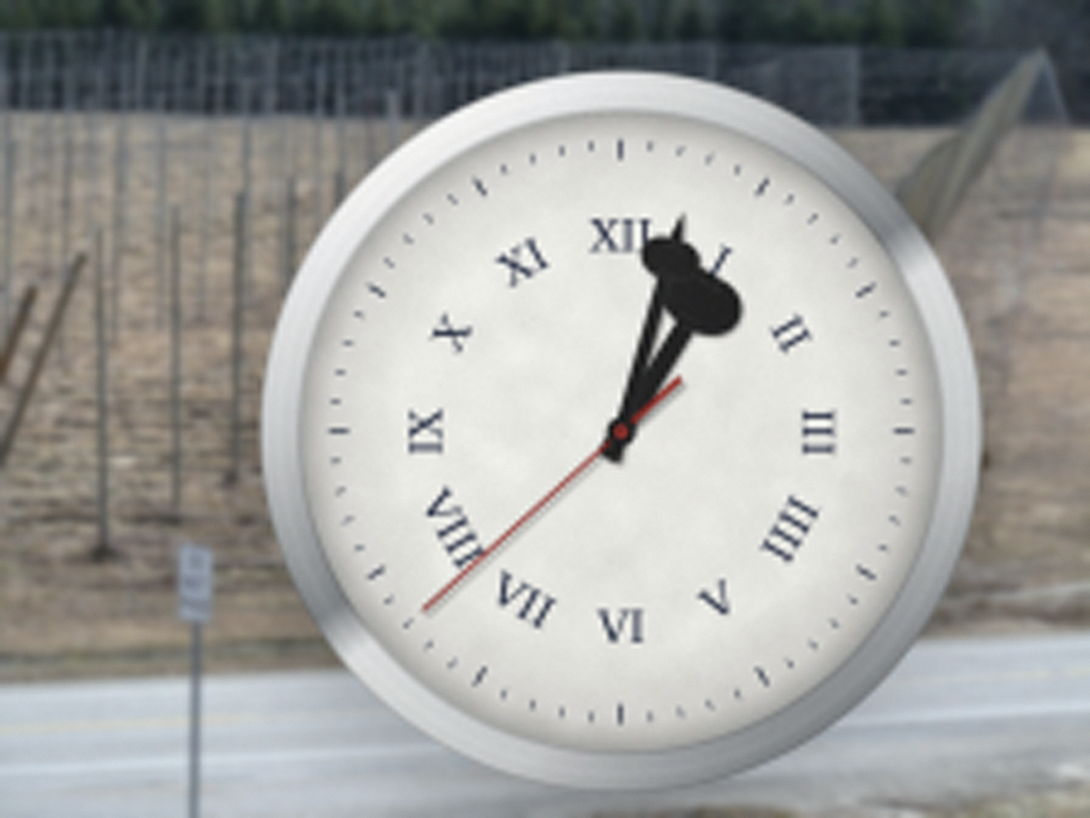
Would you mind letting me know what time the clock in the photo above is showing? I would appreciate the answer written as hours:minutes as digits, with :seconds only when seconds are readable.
1:02:38
